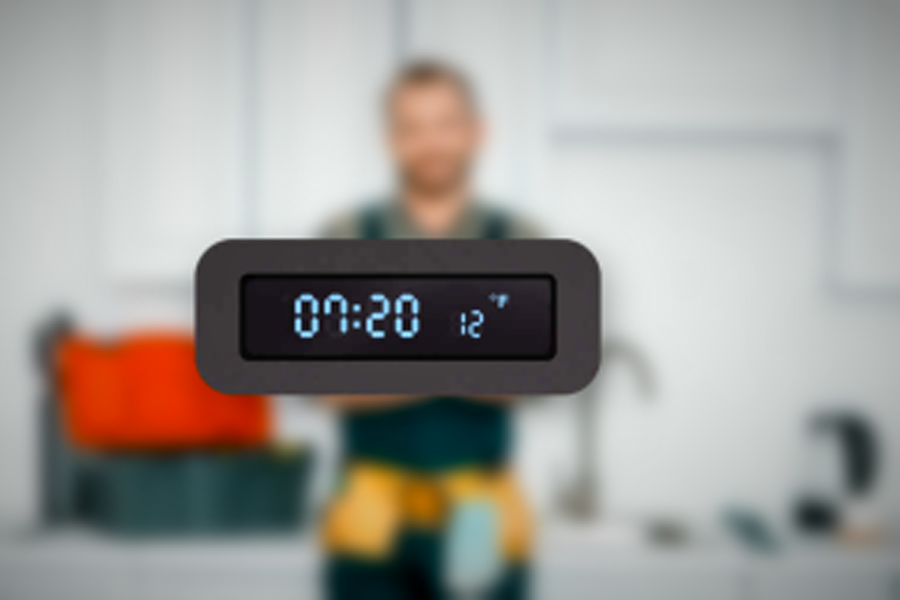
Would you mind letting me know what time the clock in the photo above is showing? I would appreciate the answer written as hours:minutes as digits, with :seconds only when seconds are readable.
7:20
